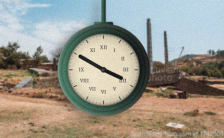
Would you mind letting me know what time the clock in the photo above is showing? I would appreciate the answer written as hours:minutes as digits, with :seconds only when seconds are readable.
3:50
